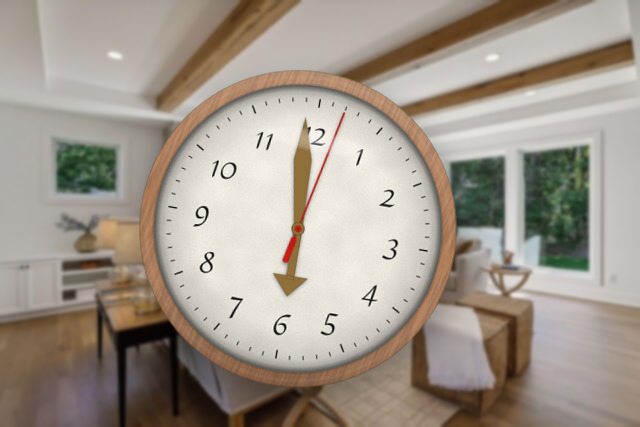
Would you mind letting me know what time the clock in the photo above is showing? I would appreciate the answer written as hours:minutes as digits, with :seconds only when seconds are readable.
5:59:02
